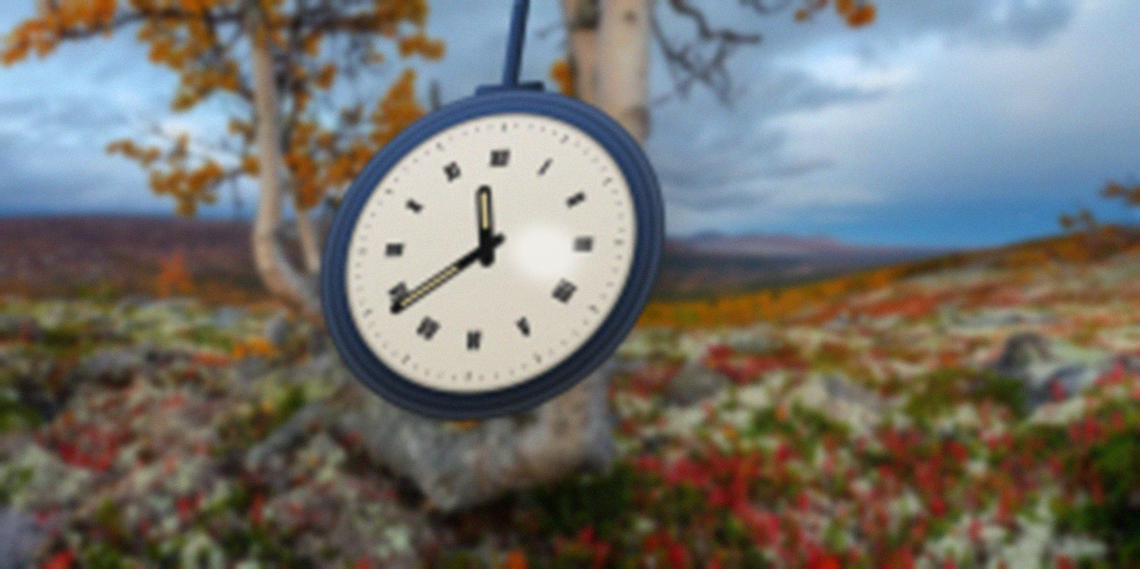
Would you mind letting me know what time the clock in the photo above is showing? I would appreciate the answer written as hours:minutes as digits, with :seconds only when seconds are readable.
11:39
